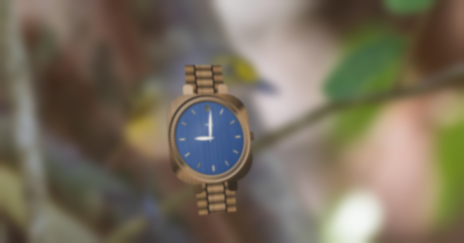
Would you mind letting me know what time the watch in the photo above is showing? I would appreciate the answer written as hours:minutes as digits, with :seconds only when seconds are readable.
9:01
